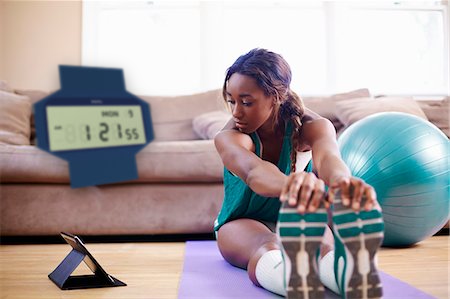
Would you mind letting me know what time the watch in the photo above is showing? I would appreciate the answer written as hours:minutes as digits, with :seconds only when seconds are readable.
1:21
